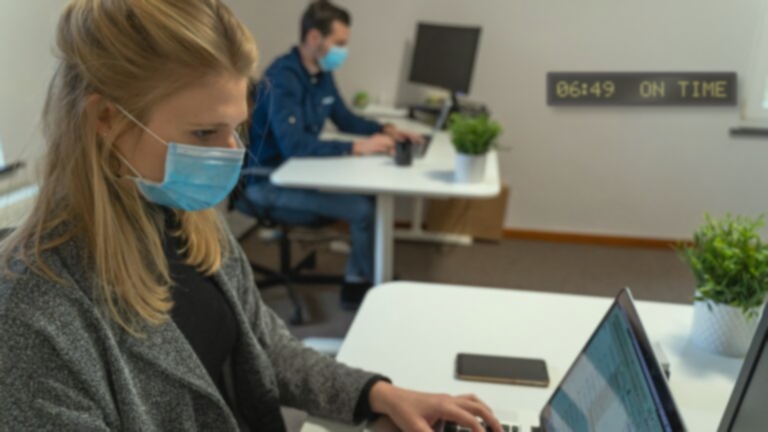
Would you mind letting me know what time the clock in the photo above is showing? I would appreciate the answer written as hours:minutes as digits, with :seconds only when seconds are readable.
6:49
